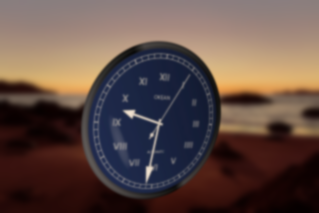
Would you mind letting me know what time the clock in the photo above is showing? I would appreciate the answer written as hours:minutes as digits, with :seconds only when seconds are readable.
9:31:05
